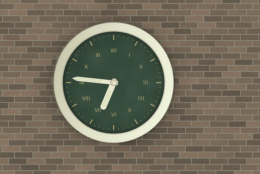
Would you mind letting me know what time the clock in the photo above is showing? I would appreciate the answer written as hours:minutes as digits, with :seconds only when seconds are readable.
6:46
